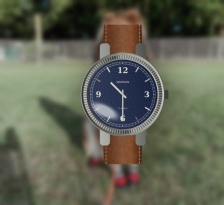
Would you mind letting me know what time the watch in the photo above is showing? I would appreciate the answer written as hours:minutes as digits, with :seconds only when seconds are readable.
10:30
